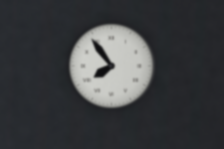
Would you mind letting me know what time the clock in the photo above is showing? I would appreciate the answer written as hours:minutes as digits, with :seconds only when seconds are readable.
7:54
